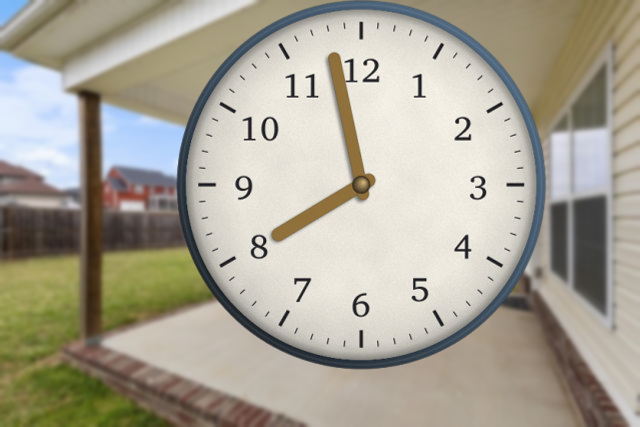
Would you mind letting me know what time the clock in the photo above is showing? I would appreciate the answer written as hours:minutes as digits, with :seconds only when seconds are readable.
7:58
